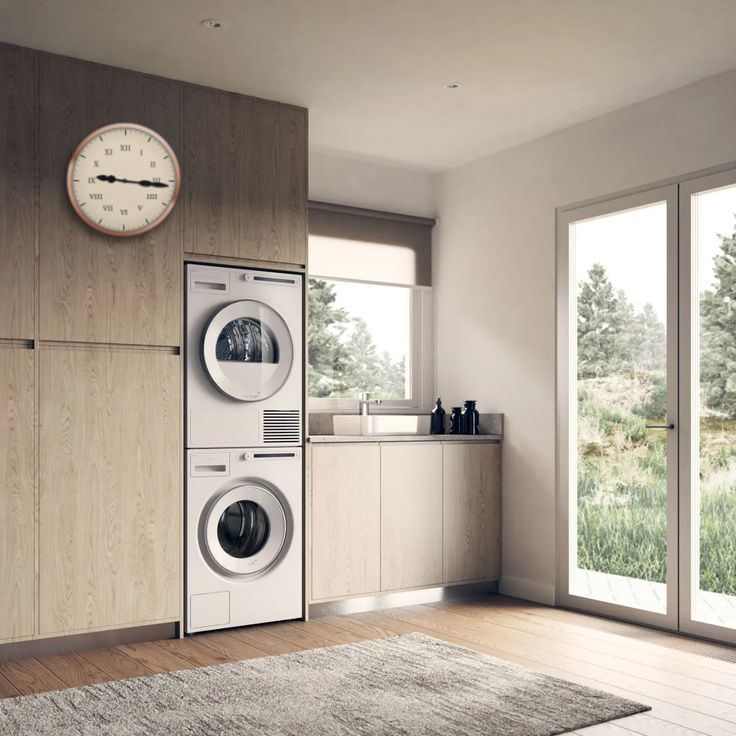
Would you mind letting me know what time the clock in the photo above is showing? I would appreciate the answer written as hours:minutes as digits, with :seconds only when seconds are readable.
9:16
